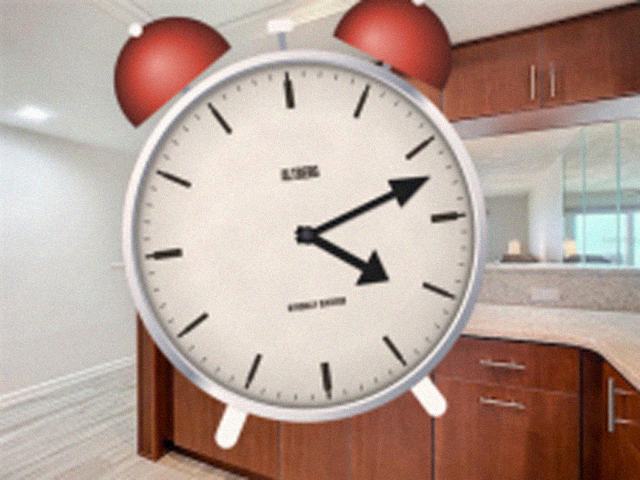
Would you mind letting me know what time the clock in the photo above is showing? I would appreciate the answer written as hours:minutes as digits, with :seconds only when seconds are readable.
4:12
